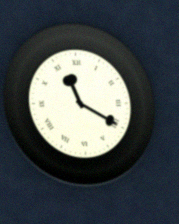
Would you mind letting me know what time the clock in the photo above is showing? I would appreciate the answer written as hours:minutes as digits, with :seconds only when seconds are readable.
11:20
